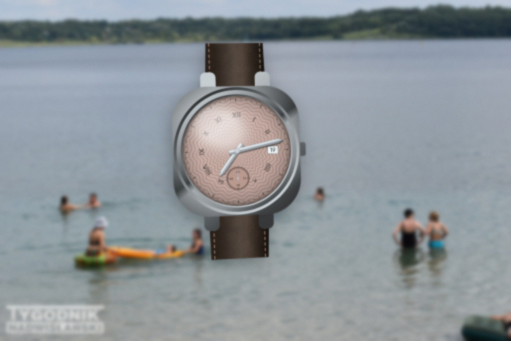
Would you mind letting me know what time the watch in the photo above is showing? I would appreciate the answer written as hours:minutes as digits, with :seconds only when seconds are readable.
7:13
